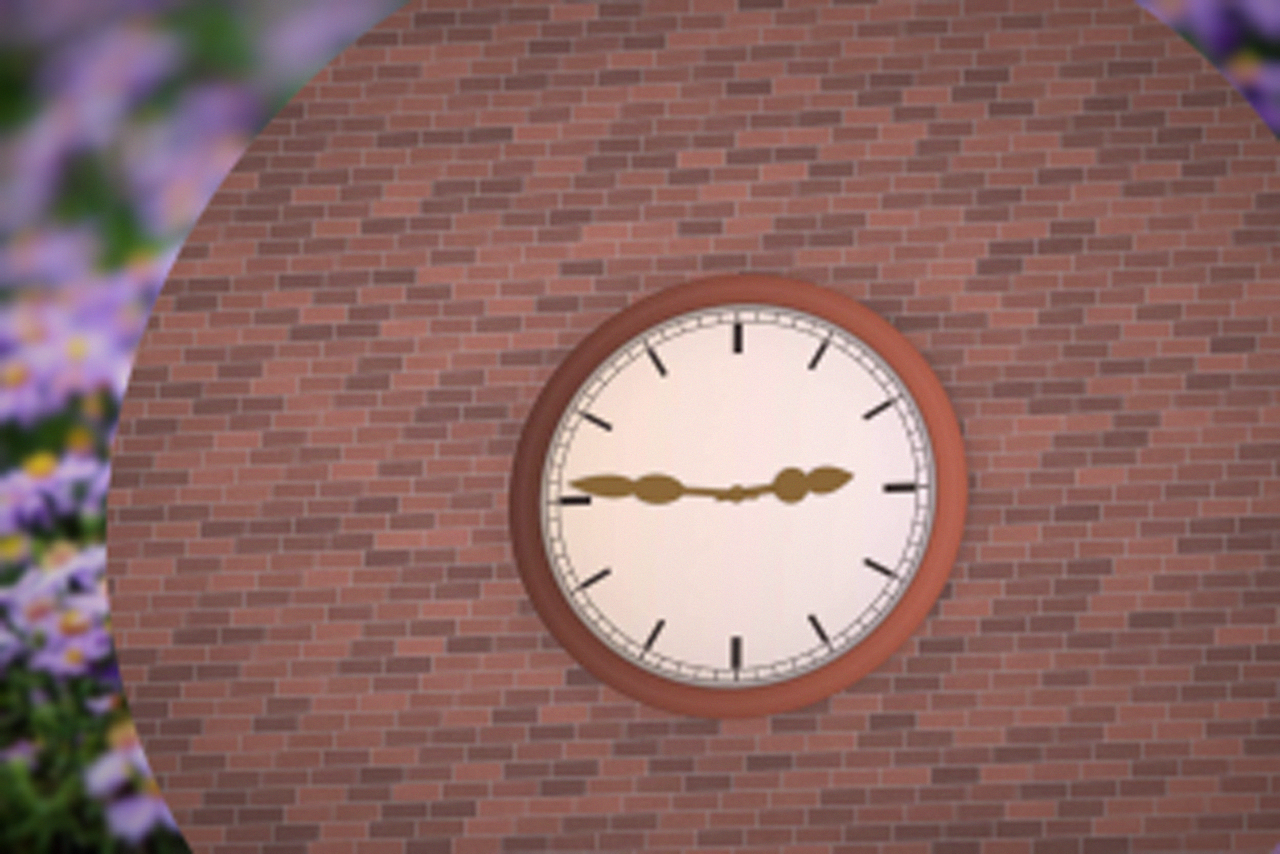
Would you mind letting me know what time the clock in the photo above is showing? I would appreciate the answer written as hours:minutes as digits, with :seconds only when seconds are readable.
2:46
